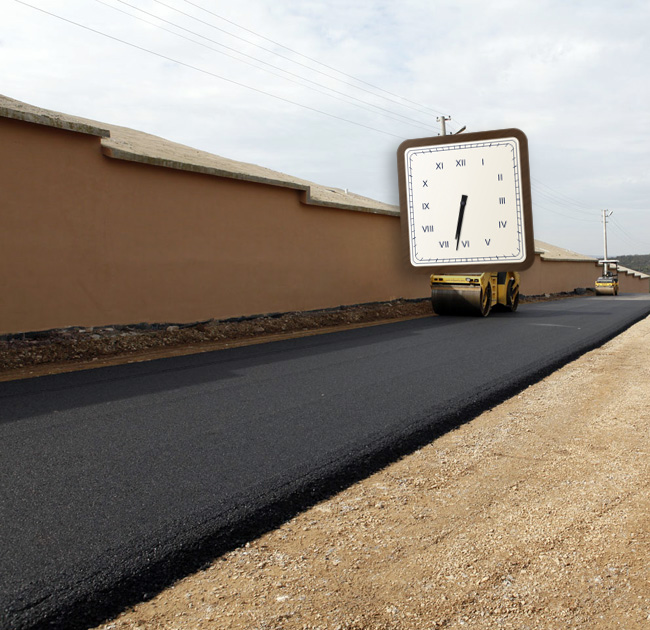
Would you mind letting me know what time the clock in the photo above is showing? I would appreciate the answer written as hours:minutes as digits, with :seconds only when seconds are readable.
6:32
